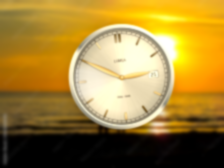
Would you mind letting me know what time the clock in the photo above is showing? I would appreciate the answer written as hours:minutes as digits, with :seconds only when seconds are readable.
2:50
